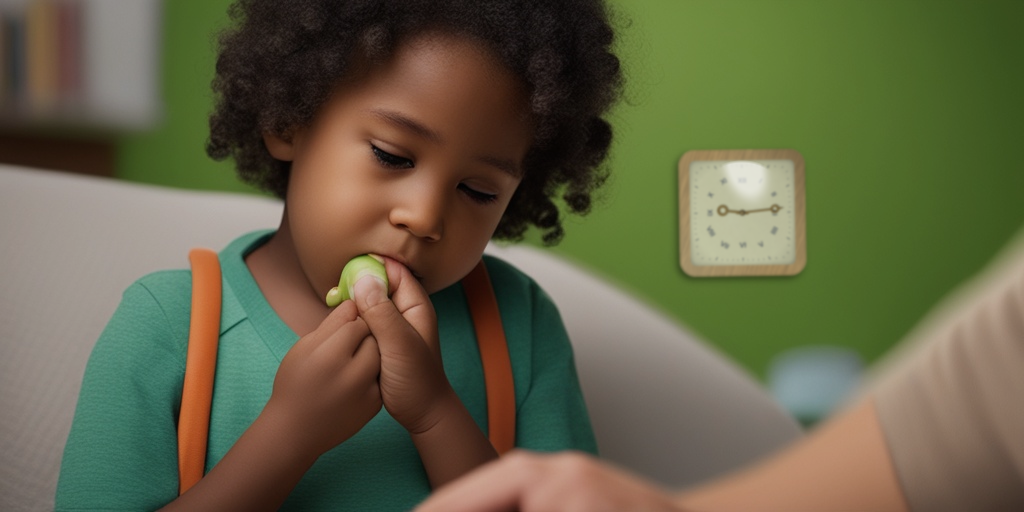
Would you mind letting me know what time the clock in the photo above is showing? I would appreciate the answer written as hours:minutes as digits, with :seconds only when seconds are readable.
9:14
